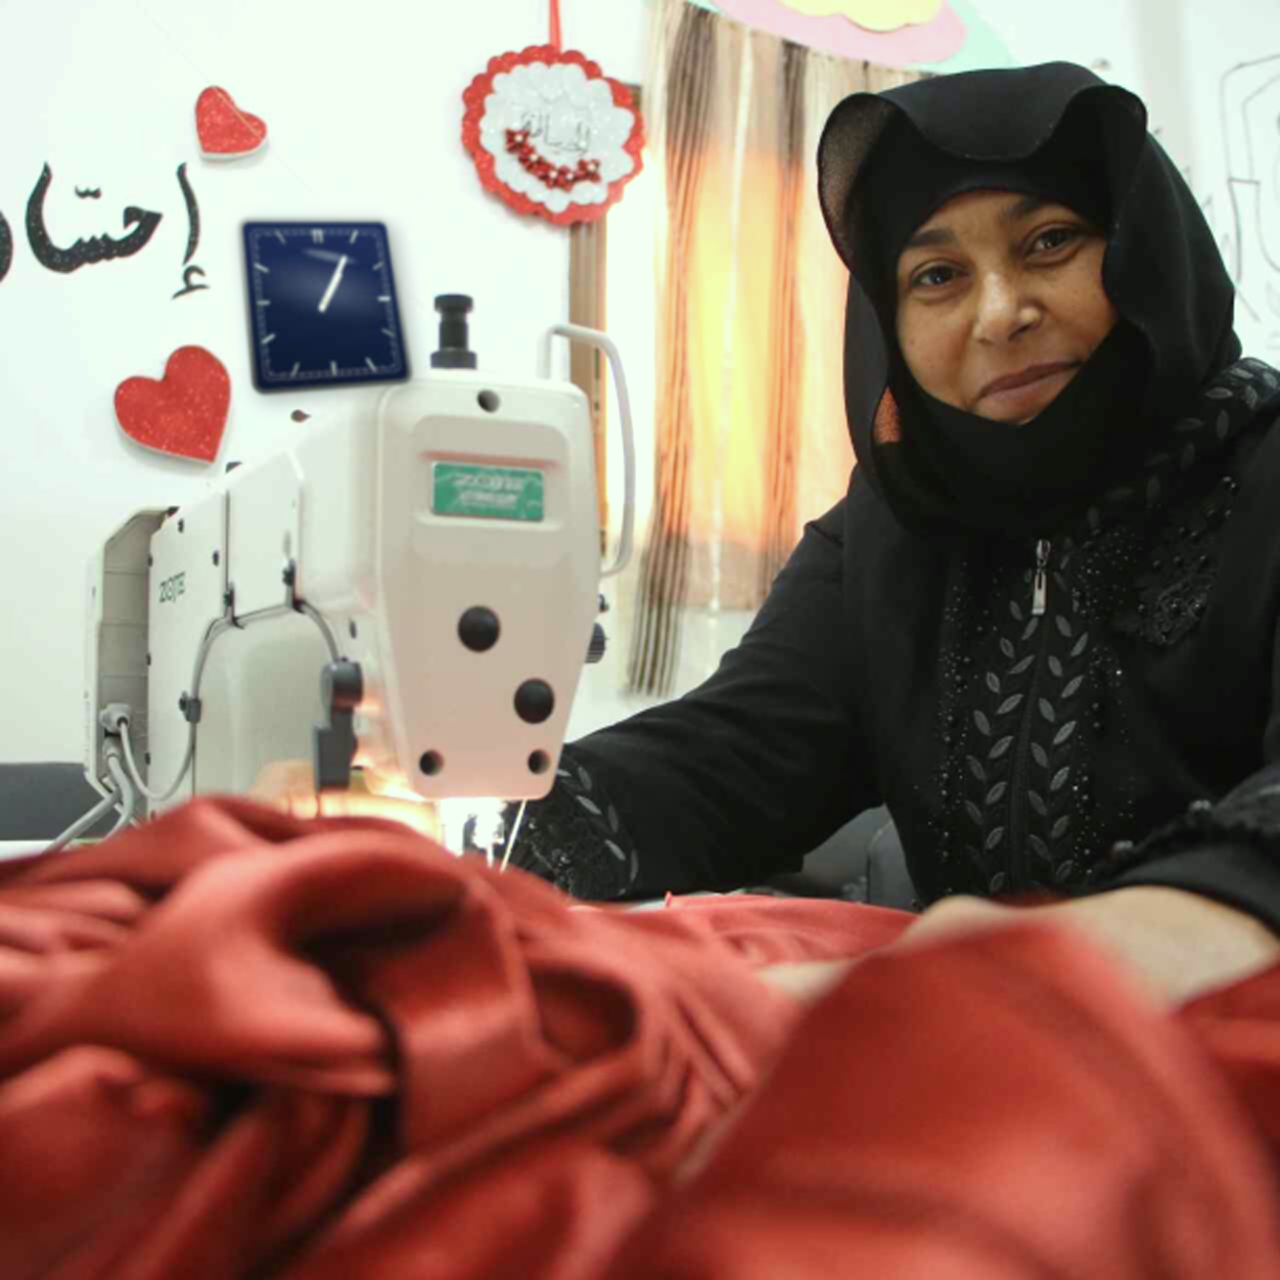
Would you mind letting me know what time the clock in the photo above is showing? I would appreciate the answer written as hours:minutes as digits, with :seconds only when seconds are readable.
1:05
